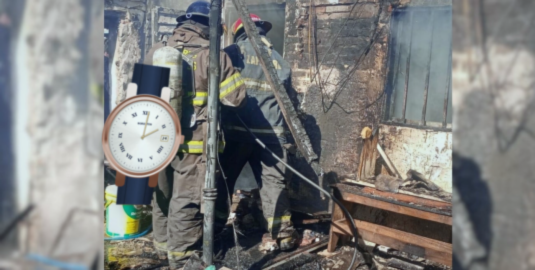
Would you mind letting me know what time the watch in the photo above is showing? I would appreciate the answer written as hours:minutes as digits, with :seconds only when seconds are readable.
2:01
